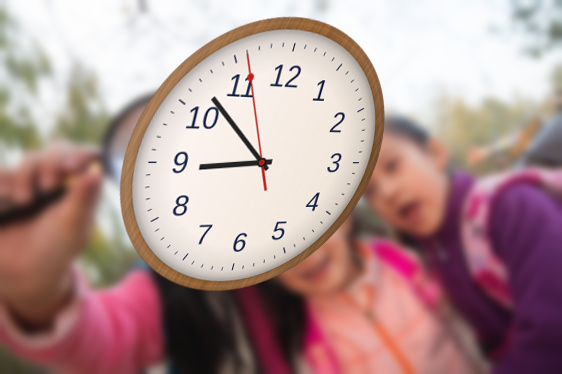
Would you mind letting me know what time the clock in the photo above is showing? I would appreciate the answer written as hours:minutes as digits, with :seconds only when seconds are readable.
8:51:56
